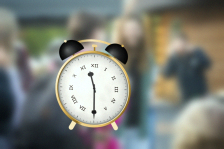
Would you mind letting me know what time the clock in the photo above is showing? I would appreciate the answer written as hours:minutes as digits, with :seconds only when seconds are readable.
11:30
